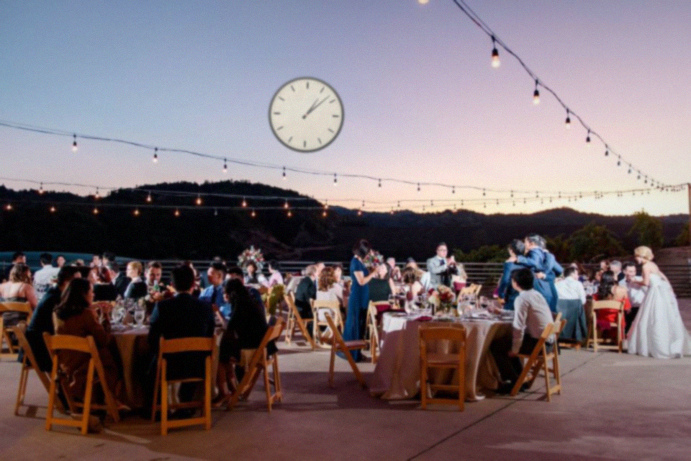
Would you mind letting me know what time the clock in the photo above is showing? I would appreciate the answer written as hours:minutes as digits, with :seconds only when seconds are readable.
1:08
